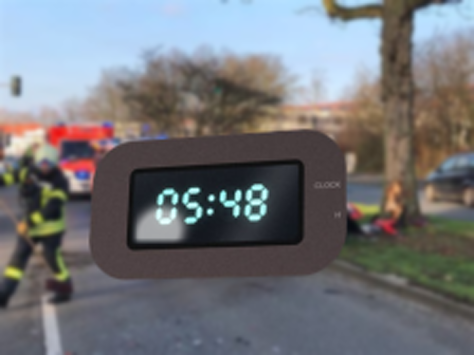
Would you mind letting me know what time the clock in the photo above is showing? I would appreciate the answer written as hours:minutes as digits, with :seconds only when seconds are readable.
5:48
